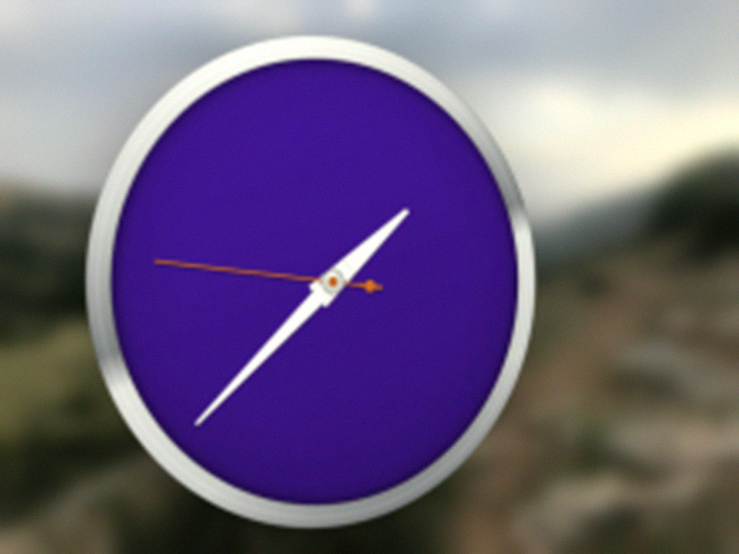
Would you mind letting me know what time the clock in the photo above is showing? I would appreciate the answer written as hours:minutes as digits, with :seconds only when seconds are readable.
1:37:46
